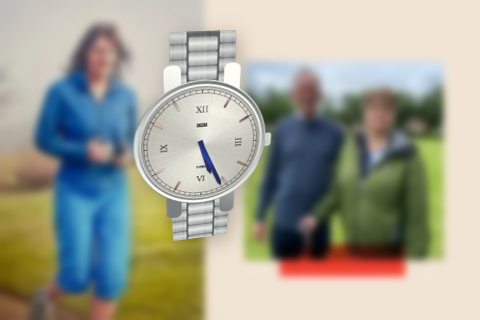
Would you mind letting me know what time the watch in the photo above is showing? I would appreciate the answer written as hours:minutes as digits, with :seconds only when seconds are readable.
5:26
